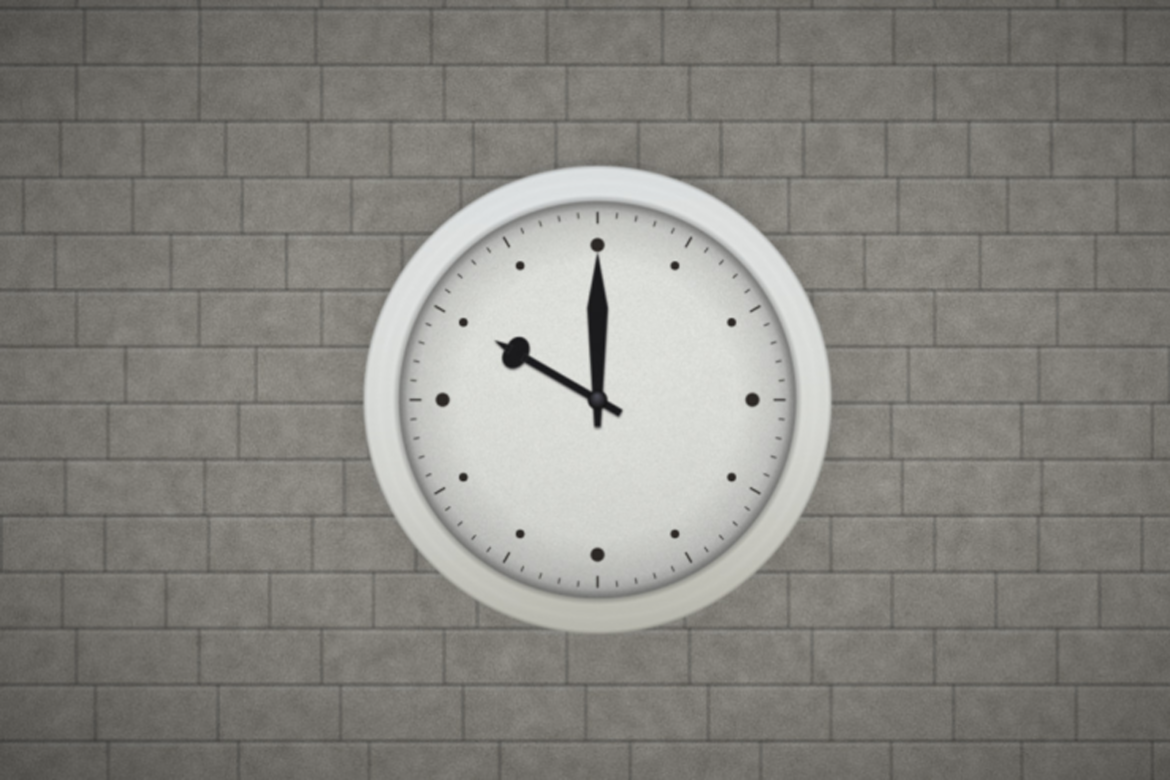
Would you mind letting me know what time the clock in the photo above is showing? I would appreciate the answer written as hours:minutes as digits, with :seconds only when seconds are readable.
10:00
